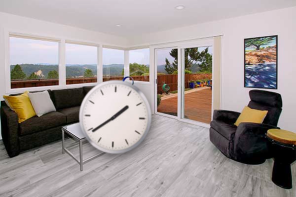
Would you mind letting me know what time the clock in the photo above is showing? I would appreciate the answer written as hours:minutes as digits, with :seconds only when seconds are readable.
1:39
